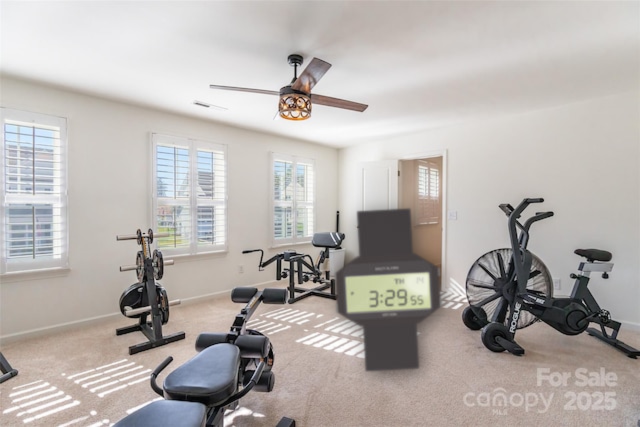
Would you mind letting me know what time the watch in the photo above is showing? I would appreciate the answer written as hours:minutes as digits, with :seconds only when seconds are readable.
3:29
